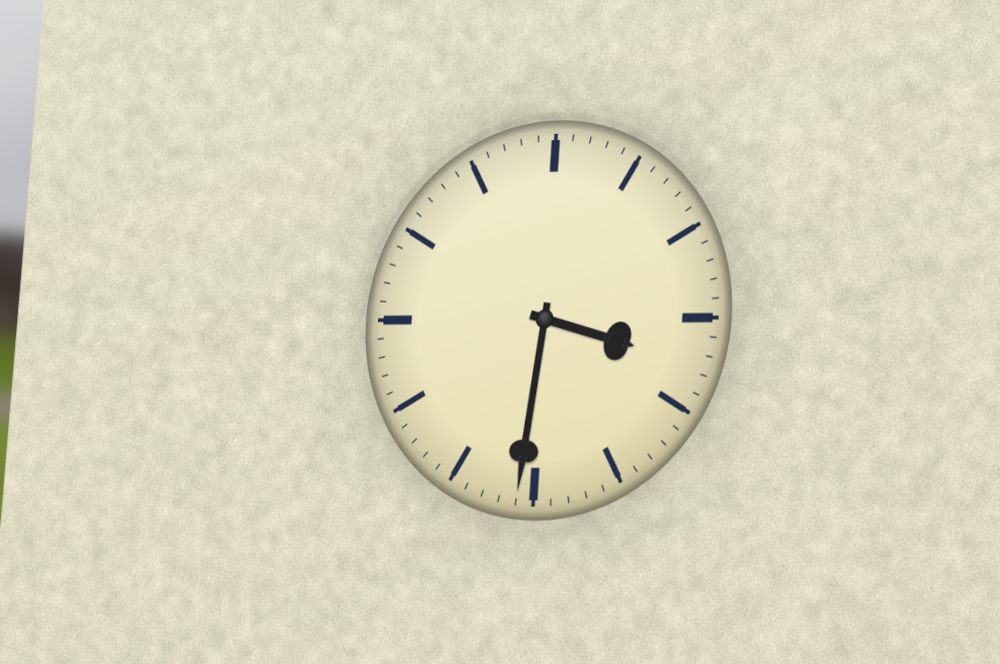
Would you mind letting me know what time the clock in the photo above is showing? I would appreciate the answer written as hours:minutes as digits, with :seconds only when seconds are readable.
3:31
